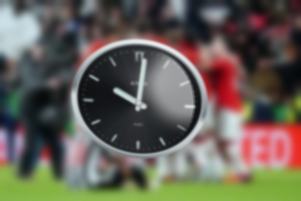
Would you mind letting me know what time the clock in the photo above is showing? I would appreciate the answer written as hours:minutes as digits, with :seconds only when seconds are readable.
10:01
